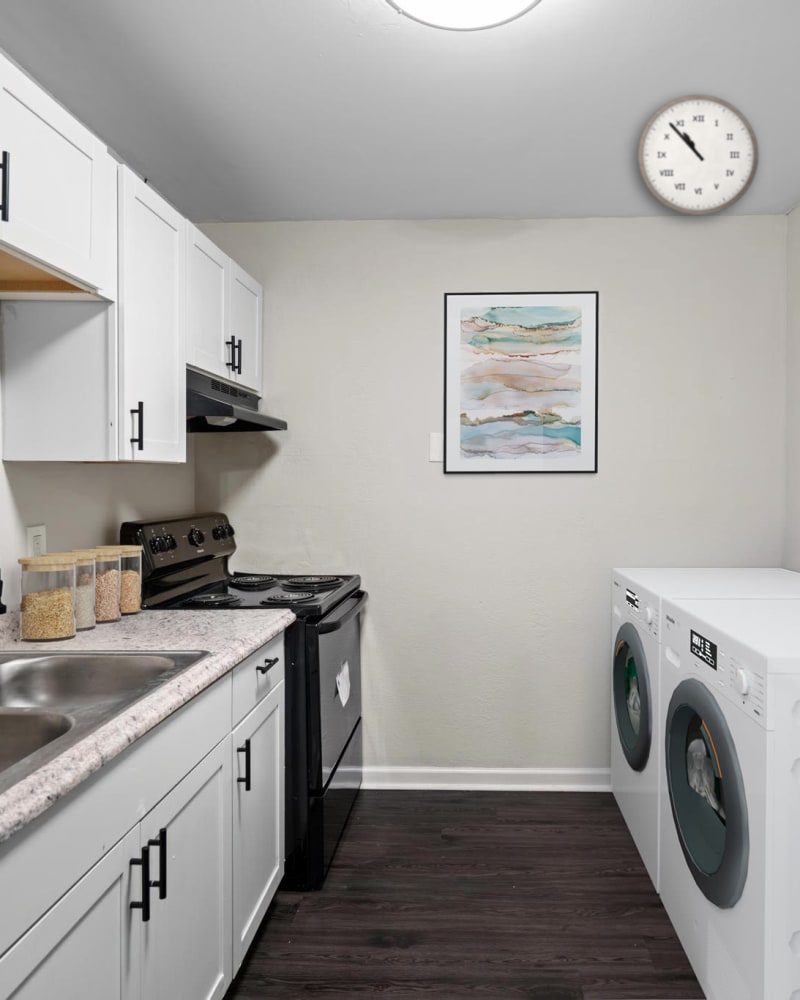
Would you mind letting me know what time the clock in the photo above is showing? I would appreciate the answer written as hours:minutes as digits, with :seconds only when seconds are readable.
10:53
